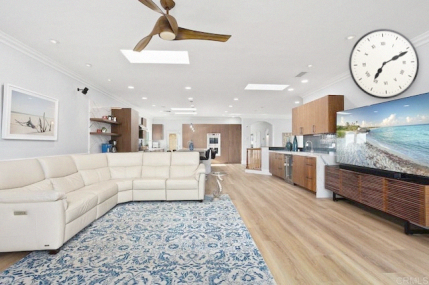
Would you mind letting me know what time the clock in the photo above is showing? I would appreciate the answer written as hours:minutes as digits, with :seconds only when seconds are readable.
7:11
